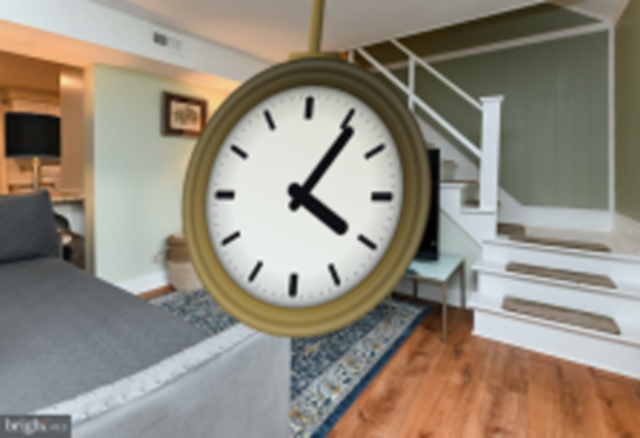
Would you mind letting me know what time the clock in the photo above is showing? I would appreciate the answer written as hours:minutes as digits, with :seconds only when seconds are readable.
4:06
